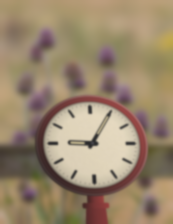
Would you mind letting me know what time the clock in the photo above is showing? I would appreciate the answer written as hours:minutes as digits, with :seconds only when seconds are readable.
9:05
